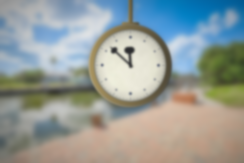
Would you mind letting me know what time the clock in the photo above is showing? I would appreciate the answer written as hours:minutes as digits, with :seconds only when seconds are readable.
11:52
